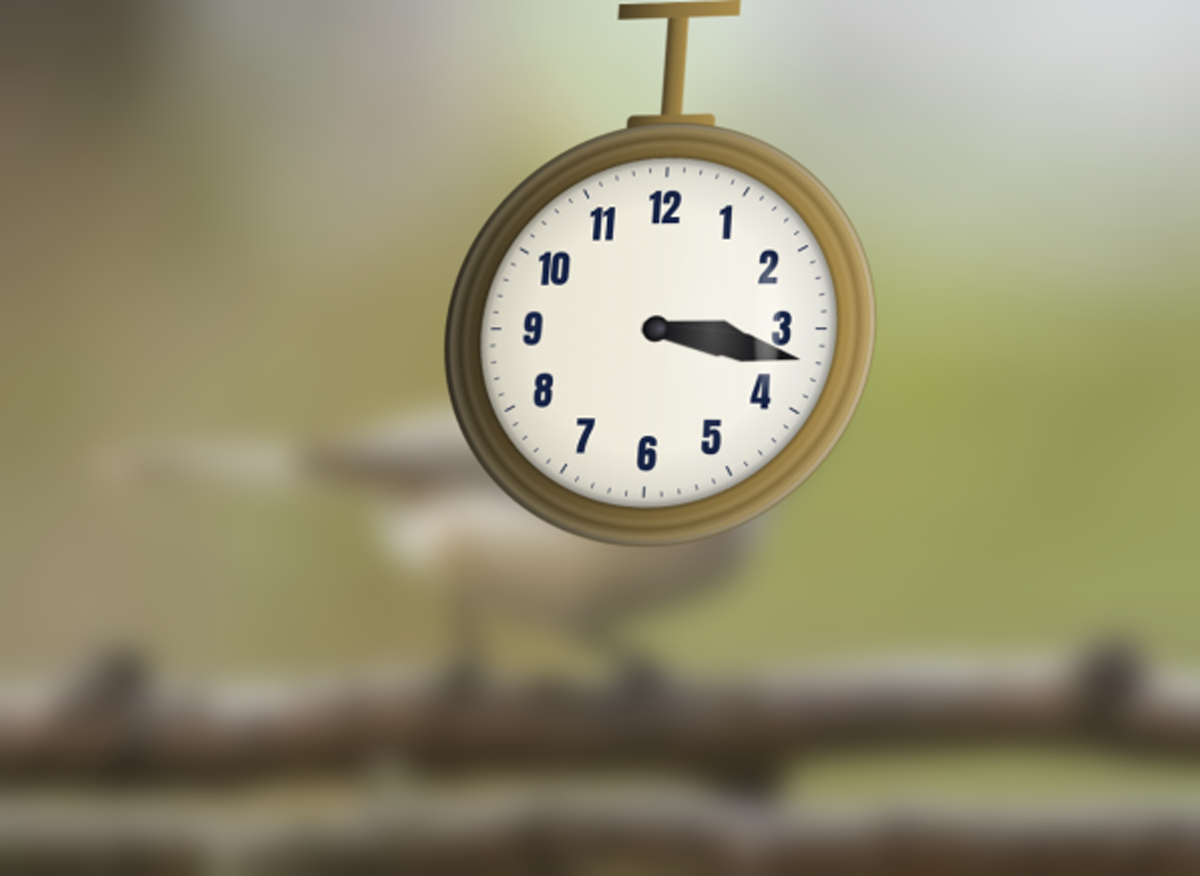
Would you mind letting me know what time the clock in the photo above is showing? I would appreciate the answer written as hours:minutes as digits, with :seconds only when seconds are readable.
3:17
